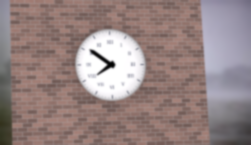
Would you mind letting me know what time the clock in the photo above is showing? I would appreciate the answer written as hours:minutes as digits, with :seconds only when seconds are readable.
7:51
